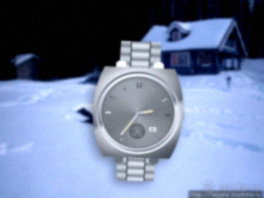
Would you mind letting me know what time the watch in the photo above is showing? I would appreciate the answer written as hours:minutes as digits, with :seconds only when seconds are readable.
2:36
